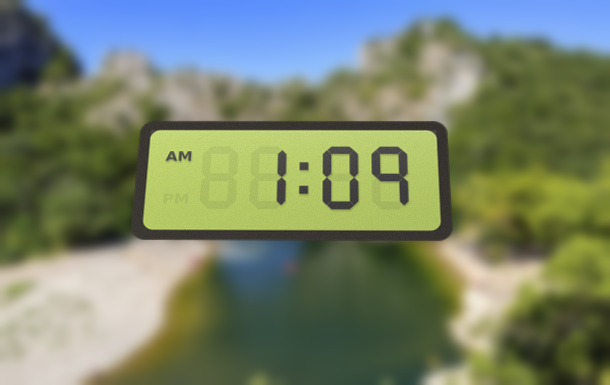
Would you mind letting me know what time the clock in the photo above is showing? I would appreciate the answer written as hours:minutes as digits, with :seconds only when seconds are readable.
1:09
